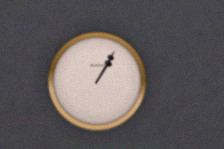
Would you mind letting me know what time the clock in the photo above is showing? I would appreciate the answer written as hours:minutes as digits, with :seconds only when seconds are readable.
1:05
